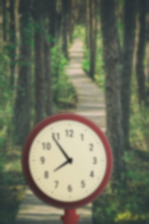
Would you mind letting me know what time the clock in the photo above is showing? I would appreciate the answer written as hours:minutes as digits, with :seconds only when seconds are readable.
7:54
